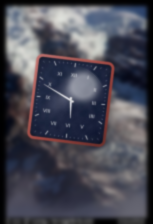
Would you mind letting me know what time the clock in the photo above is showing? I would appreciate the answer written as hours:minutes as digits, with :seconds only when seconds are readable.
5:49
